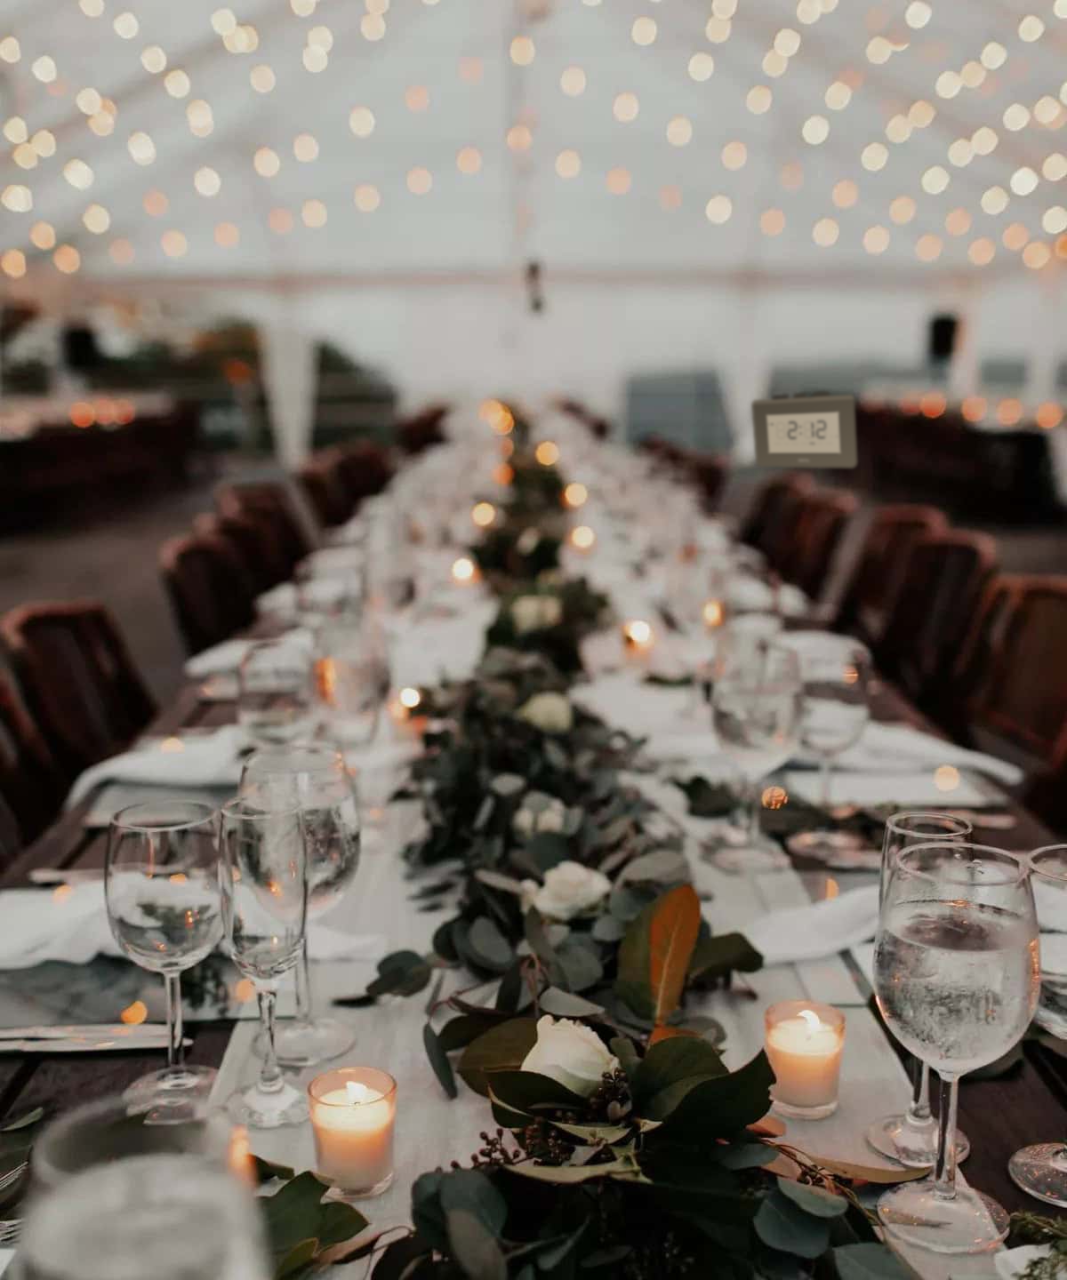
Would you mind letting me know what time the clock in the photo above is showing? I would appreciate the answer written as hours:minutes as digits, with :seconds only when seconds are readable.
2:12
